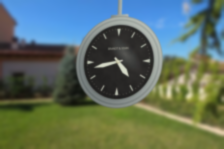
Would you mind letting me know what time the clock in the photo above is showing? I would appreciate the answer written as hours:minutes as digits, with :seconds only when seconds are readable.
4:43
